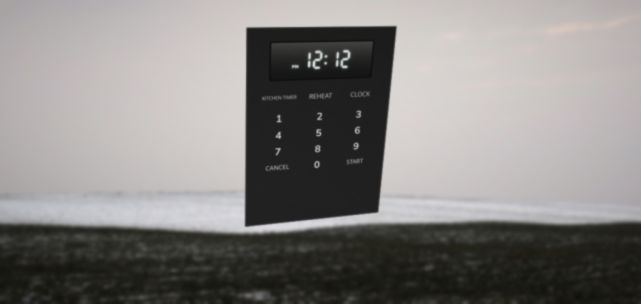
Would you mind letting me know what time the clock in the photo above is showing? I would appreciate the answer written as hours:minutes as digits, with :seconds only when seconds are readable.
12:12
